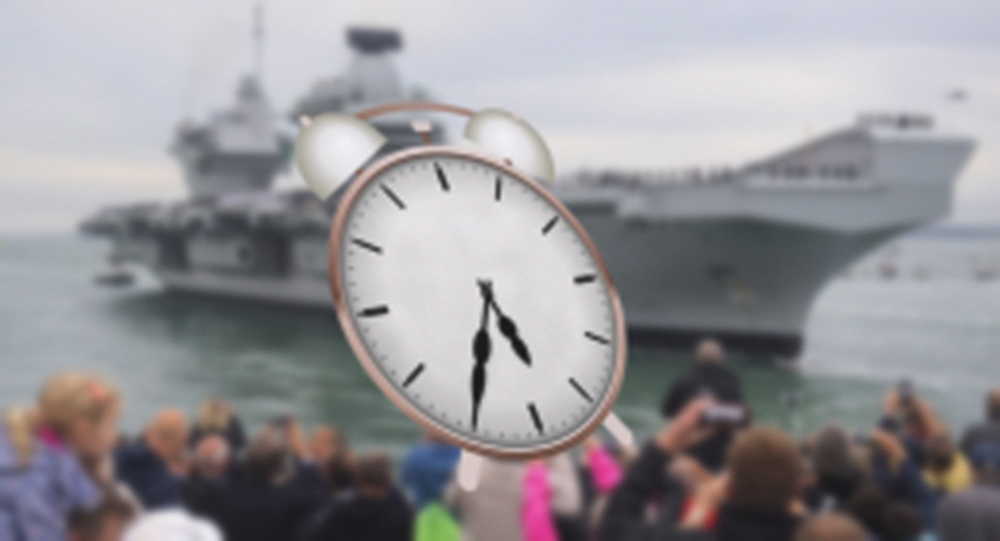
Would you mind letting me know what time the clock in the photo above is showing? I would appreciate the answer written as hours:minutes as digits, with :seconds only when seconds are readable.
5:35
